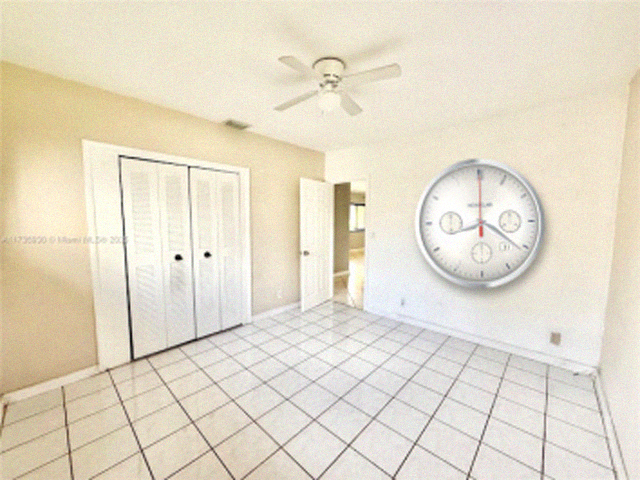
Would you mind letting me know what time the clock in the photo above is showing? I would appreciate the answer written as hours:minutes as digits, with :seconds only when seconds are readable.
8:21
